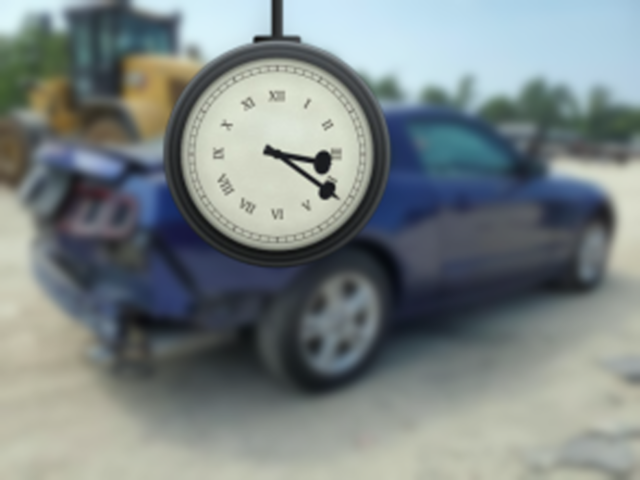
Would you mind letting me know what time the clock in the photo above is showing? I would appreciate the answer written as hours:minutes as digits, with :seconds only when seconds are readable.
3:21
